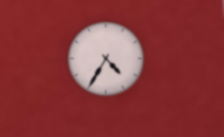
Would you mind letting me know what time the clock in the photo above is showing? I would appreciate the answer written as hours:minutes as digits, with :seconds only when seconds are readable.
4:35
